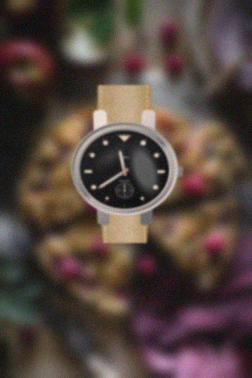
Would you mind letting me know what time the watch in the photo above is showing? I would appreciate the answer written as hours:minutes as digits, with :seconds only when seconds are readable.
11:39
